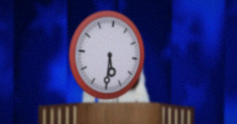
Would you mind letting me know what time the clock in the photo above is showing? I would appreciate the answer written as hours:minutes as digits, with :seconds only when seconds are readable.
5:30
